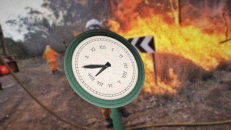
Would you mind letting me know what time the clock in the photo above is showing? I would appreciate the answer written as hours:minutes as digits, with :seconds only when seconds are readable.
7:45
